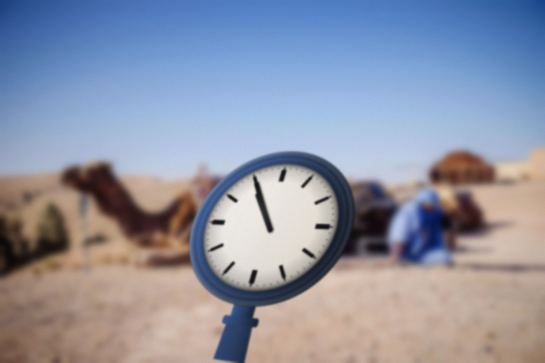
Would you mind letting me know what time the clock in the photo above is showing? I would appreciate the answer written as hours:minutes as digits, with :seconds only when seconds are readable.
10:55
